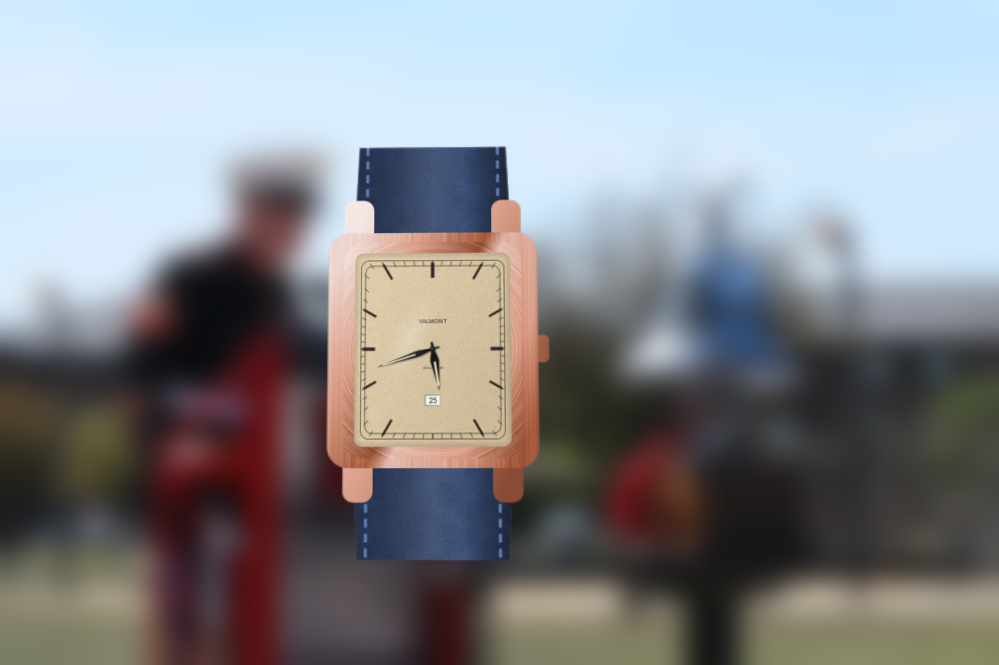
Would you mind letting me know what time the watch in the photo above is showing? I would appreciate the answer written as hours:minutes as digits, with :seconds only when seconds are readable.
5:42
